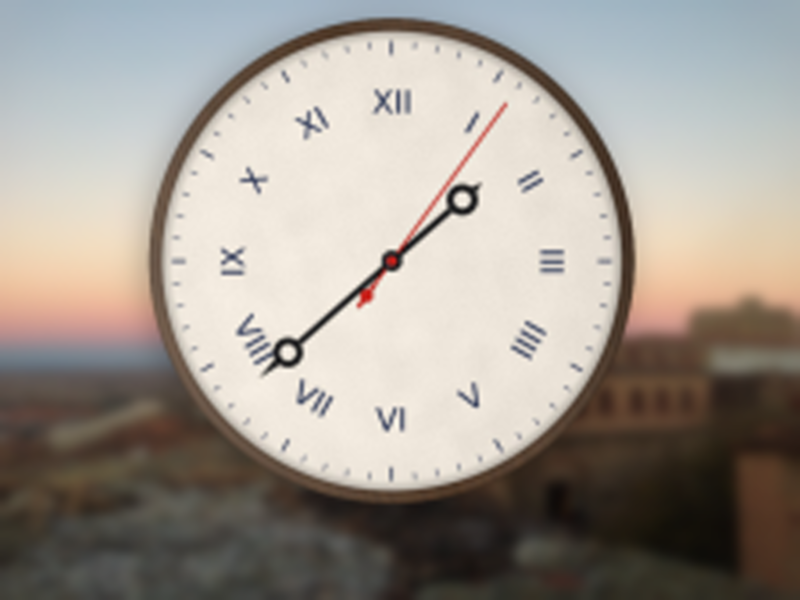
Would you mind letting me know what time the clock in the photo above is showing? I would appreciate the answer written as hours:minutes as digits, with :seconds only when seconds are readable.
1:38:06
